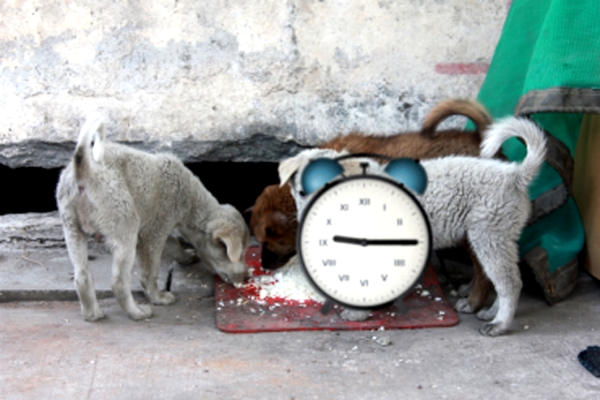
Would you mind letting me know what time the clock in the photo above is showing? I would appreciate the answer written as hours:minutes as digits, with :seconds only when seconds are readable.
9:15
